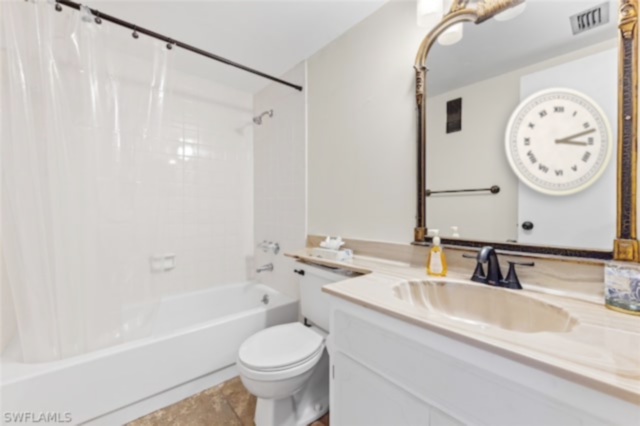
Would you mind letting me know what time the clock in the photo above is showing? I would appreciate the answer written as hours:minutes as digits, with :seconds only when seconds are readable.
3:12
